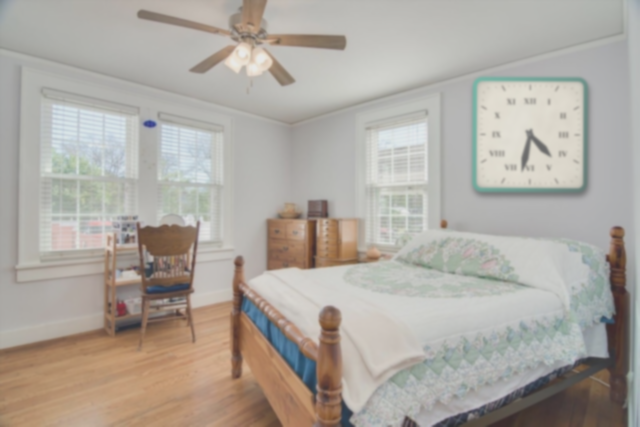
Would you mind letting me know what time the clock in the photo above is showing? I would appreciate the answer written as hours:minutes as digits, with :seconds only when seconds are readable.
4:32
